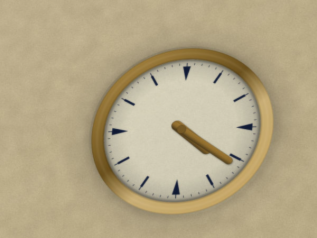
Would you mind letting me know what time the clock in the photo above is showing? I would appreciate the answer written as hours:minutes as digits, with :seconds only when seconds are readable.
4:21
